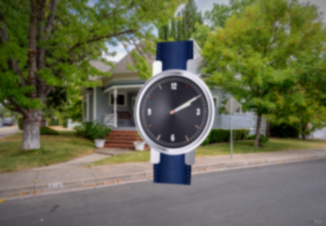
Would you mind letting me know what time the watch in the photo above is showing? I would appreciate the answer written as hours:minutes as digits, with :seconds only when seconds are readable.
2:10
